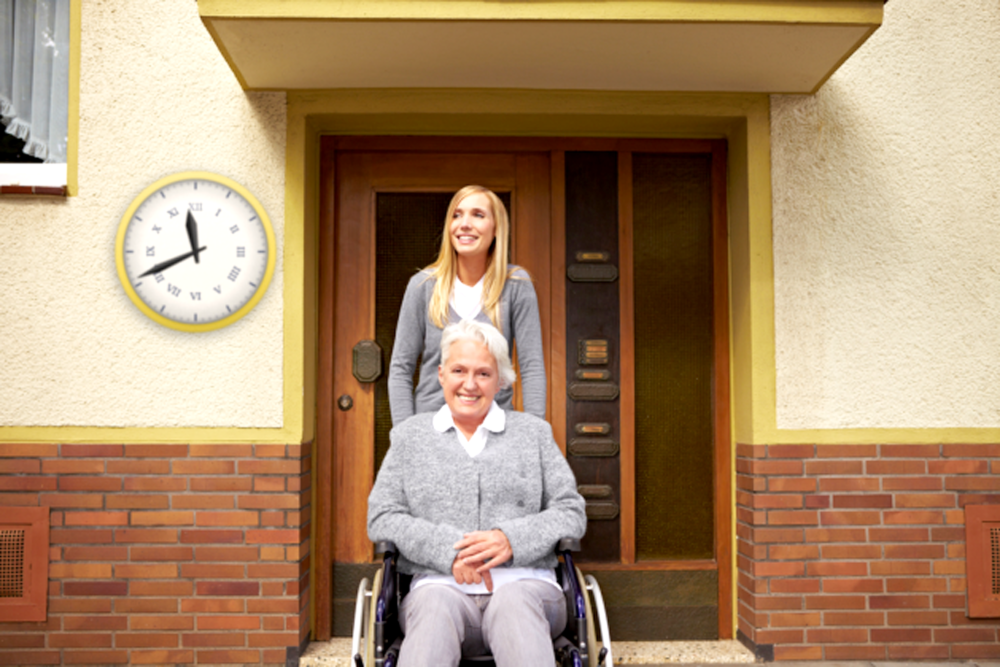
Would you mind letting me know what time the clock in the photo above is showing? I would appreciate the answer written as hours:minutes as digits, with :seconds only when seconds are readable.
11:41
